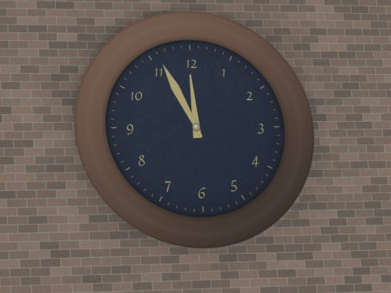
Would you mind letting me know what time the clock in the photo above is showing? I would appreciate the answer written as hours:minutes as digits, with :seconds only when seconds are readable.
11:56
